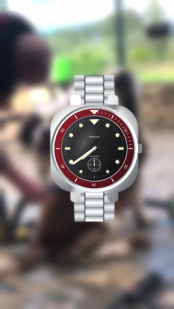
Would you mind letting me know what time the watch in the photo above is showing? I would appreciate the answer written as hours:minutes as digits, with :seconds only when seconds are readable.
7:39
